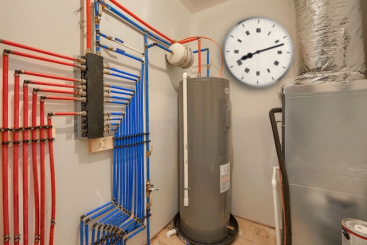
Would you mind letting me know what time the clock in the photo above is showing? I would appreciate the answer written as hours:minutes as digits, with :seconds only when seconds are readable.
8:12
